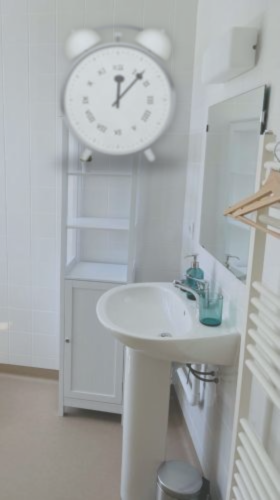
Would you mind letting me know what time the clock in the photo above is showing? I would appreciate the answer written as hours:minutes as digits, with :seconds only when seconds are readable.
12:07
